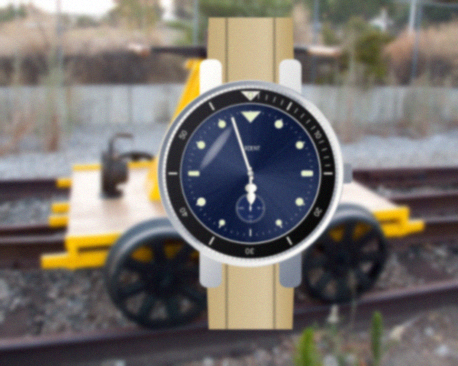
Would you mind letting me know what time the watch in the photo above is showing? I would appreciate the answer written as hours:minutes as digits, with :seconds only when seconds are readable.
5:57
